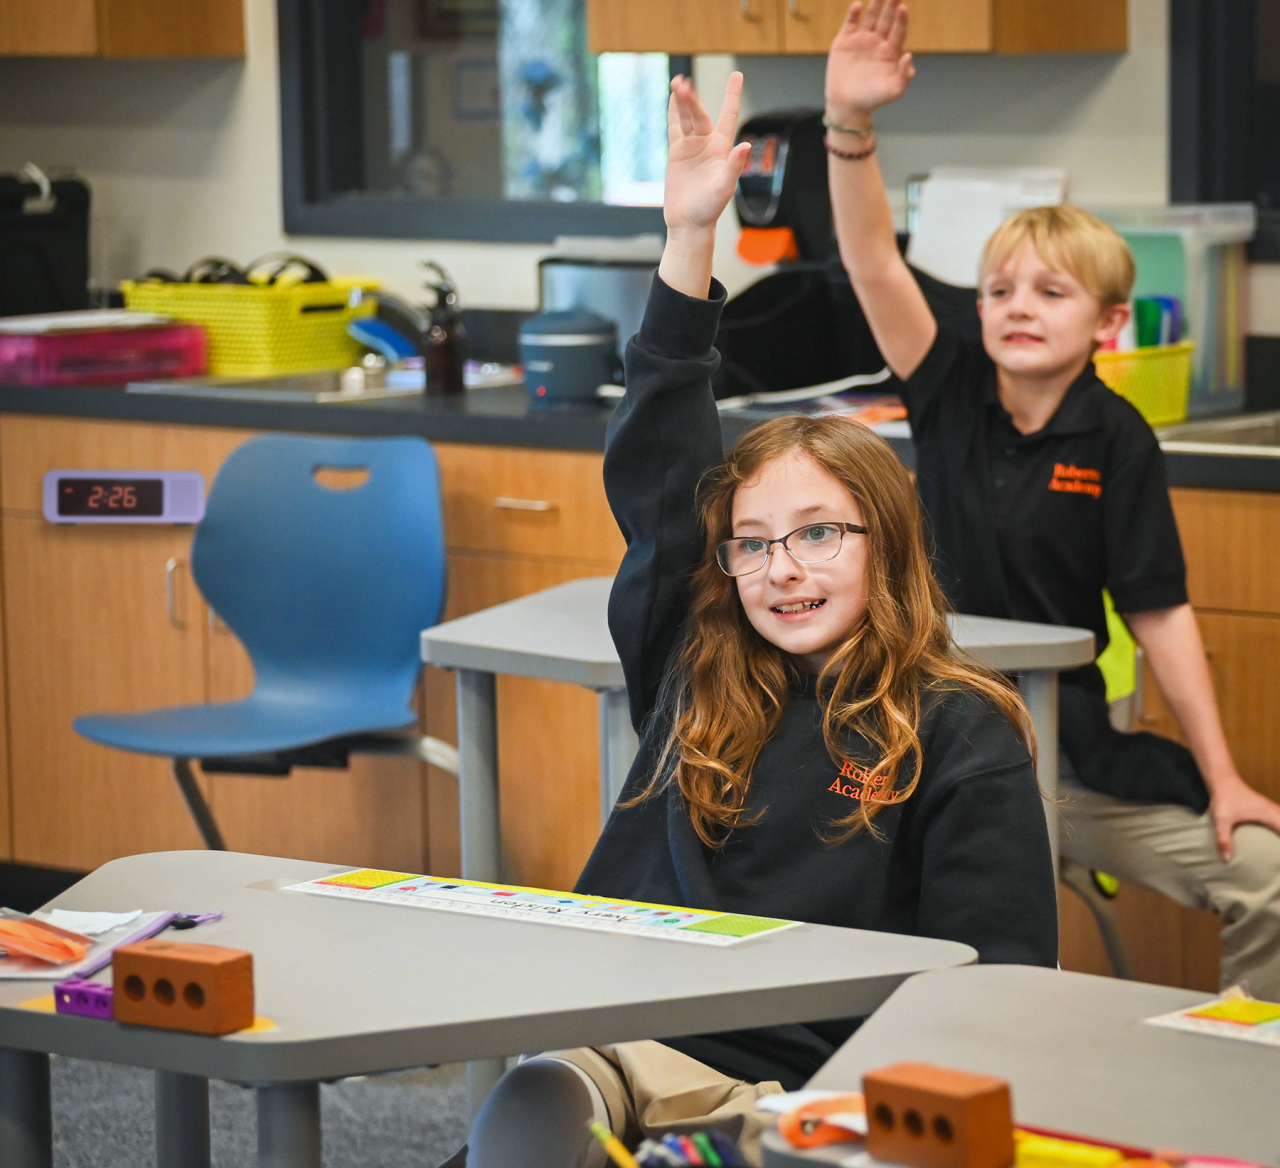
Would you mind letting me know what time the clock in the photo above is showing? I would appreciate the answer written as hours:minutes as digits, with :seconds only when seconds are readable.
2:26
